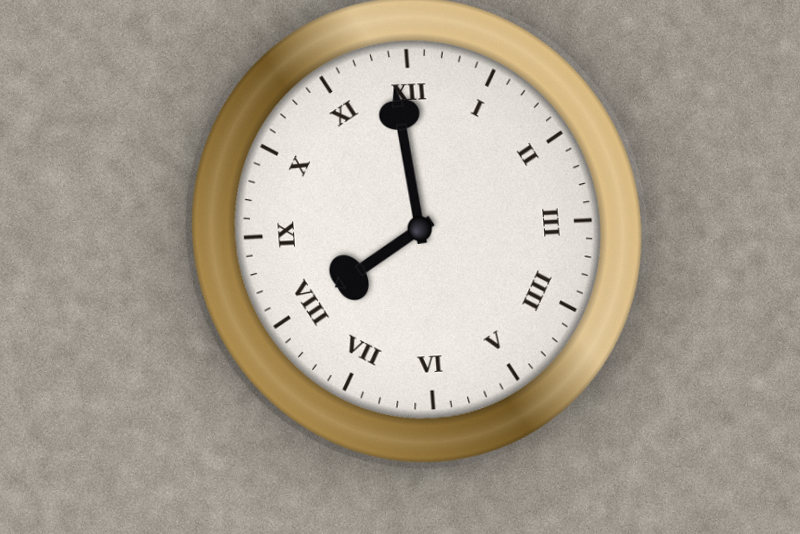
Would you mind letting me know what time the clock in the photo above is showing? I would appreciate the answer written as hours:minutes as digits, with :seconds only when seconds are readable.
7:59
